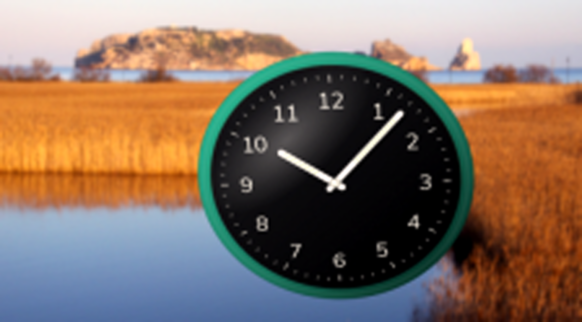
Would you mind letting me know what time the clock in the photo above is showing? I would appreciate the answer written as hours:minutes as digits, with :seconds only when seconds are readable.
10:07
